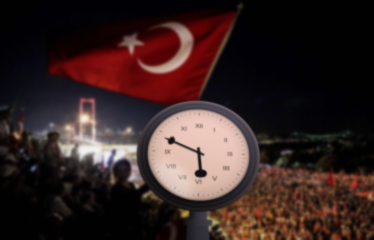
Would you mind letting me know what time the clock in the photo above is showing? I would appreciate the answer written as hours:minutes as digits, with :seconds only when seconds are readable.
5:49
